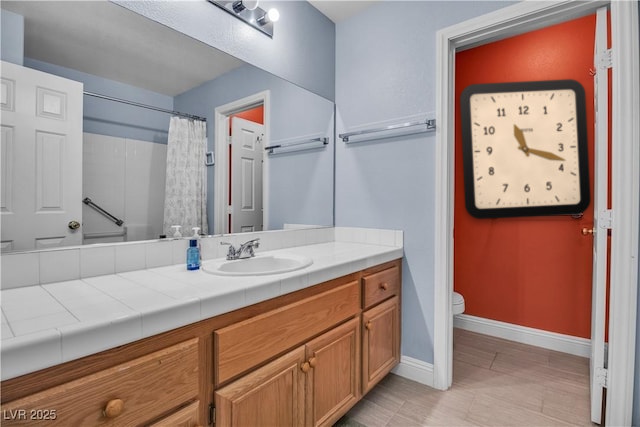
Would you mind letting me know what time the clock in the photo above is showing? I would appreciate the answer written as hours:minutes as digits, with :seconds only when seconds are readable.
11:18
